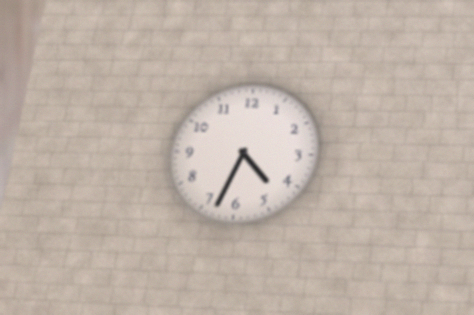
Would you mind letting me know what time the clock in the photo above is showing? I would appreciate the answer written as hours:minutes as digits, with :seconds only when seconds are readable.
4:33
